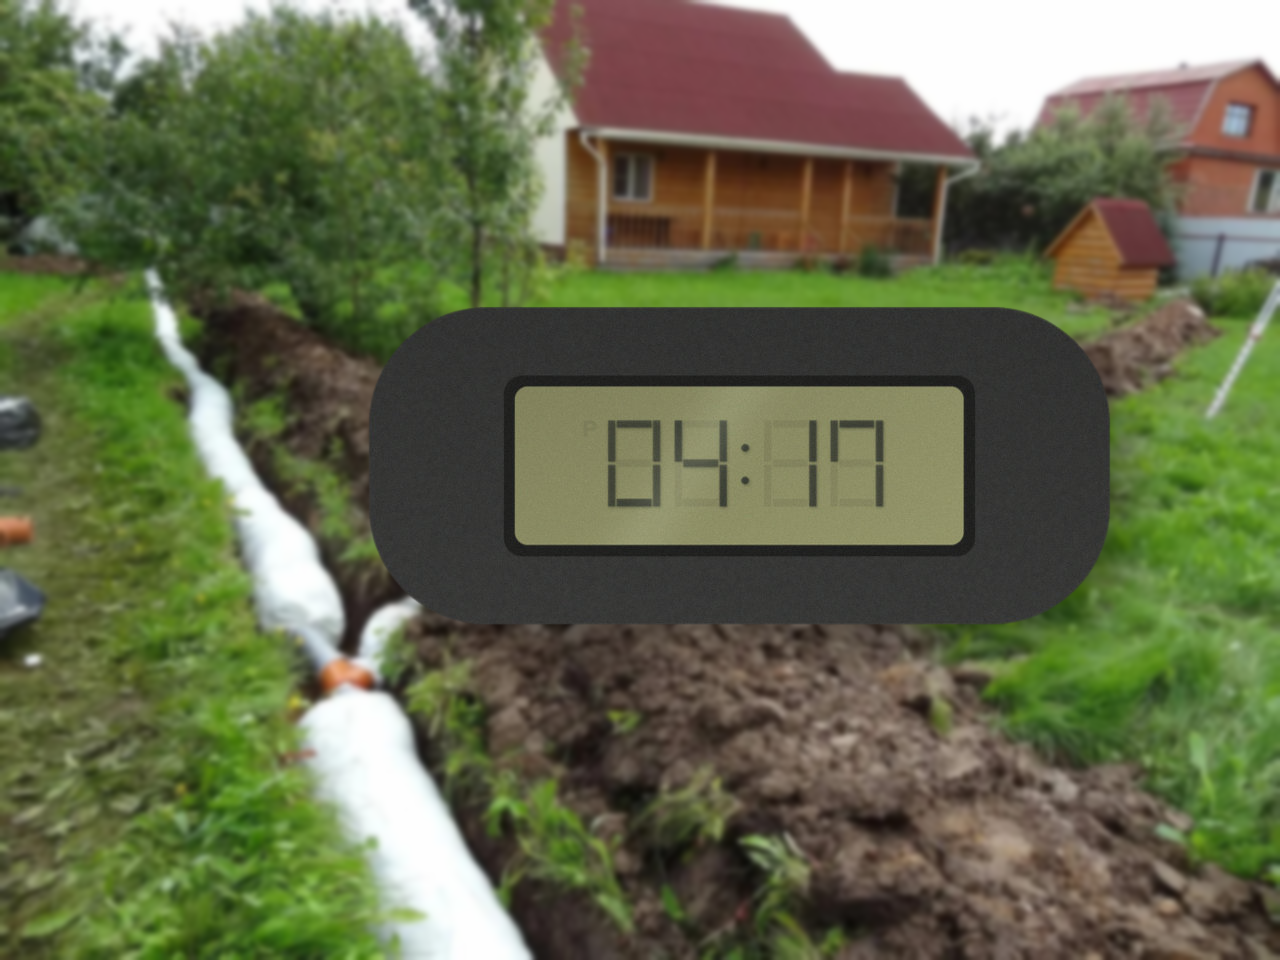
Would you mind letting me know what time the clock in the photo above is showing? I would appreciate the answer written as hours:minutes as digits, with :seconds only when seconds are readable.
4:17
